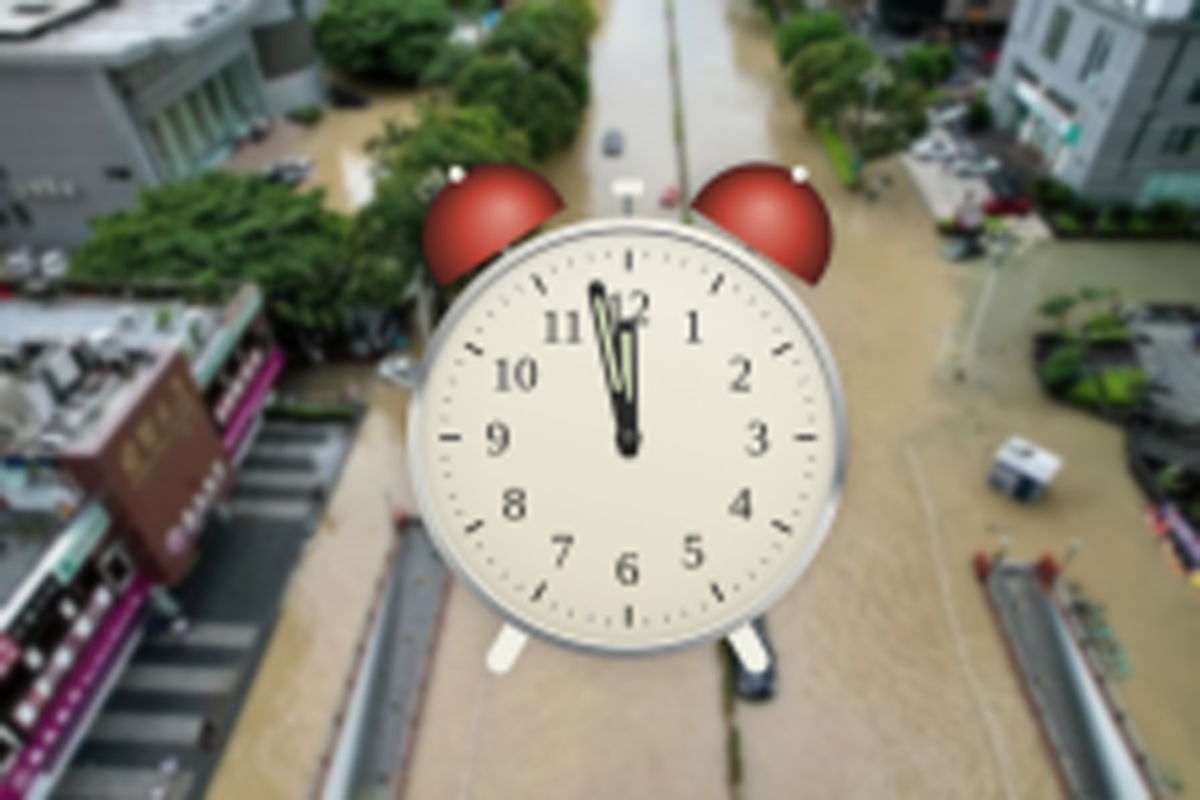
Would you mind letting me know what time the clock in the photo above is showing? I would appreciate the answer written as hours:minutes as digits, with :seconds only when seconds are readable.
11:58
